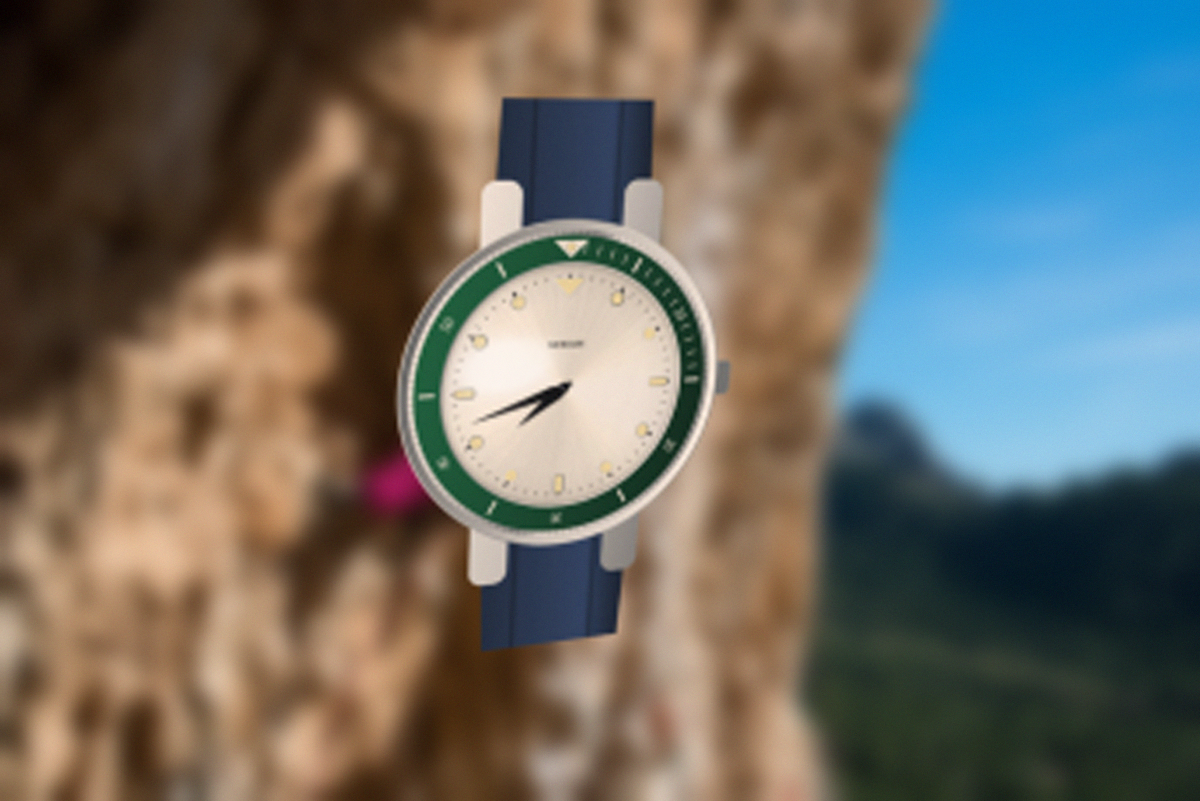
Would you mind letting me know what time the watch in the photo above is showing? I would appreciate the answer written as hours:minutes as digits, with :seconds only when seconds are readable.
7:42
